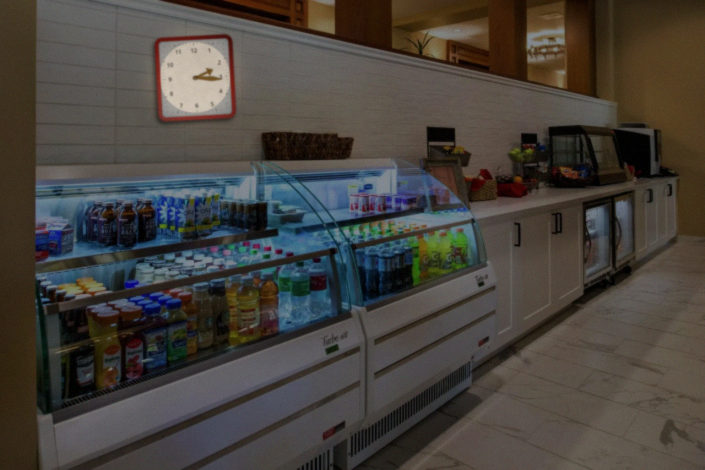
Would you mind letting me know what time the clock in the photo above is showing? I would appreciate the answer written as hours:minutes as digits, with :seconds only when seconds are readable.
2:16
